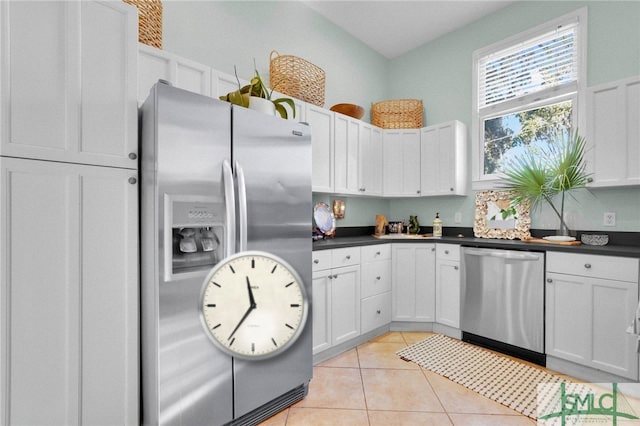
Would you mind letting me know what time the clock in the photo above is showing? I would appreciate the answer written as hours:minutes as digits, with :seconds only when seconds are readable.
11:36
